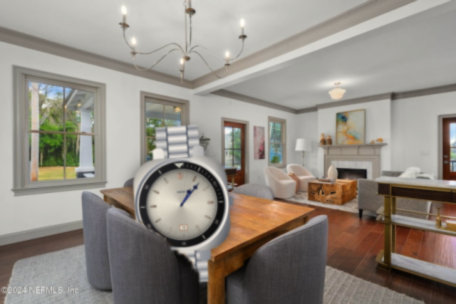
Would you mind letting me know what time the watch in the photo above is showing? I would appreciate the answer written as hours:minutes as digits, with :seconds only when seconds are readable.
1:07
